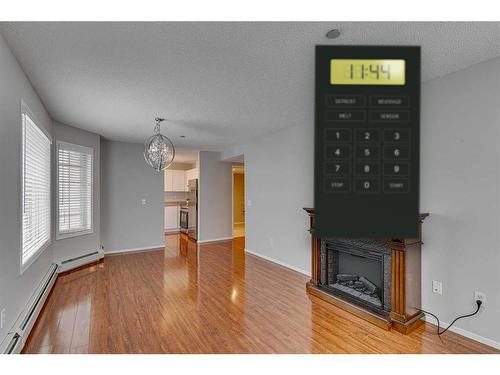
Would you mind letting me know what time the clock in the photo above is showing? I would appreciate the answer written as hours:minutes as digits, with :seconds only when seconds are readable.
11:44
